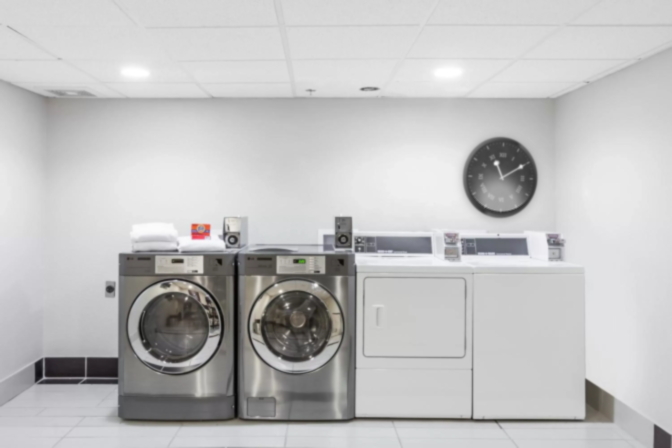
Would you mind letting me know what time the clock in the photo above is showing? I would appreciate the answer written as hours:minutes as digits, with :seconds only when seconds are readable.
11:10
